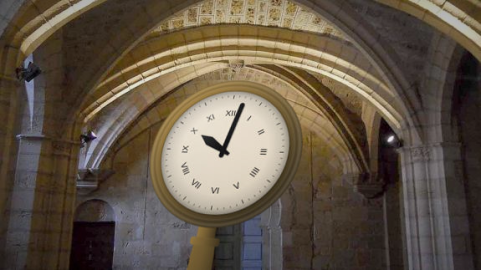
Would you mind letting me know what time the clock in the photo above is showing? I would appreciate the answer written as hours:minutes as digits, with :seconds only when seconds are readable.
10:02
